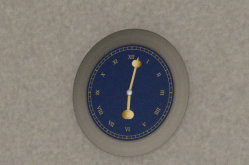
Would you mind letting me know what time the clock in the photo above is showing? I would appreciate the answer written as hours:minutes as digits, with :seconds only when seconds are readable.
6:02
